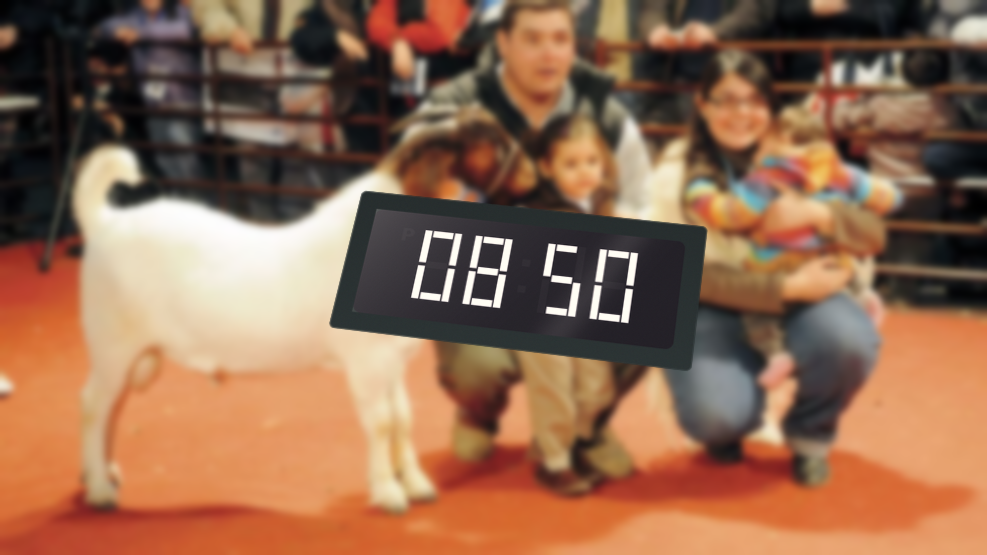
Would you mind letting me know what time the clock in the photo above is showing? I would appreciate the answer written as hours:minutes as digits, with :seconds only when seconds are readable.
8:50
